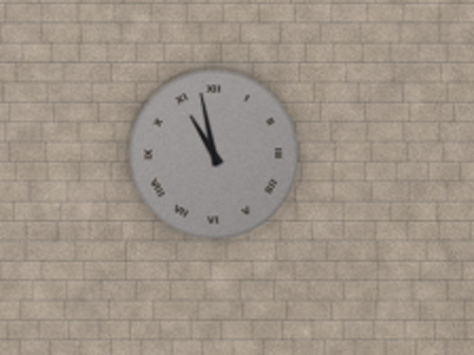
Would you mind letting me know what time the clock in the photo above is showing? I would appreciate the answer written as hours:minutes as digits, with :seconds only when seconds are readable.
10:58
